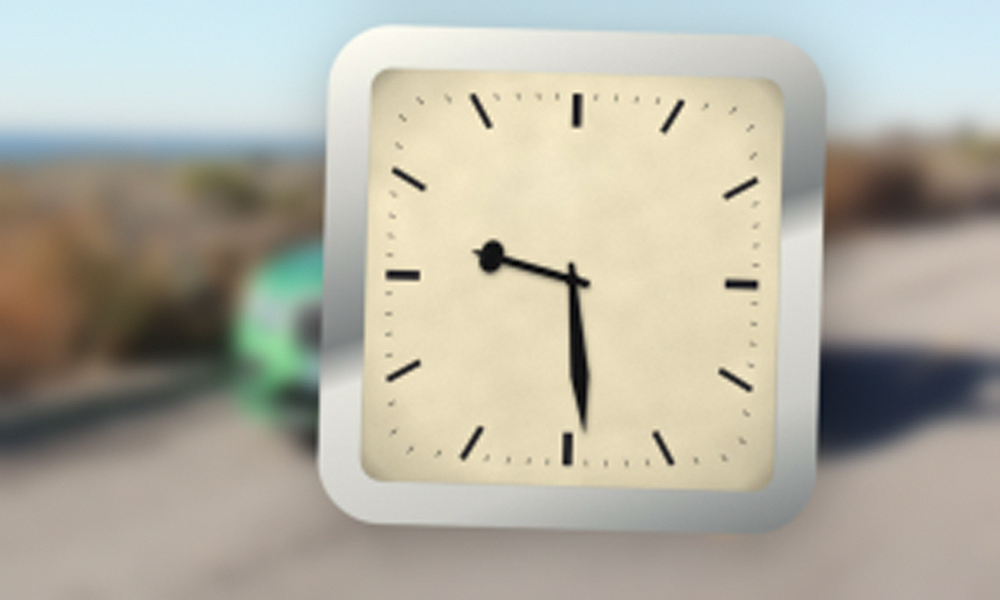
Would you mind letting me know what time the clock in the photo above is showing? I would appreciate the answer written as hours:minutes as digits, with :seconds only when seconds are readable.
9:29
